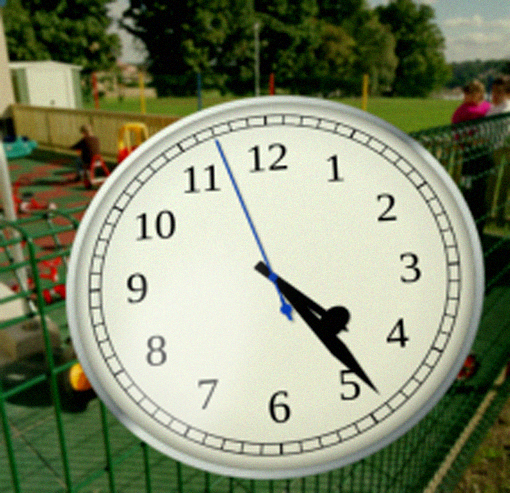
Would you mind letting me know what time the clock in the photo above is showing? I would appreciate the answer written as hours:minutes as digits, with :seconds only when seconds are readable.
4:23:57
